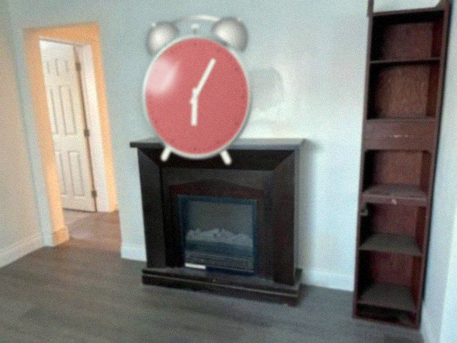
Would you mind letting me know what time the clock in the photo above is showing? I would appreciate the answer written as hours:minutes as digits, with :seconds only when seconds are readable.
6:05
